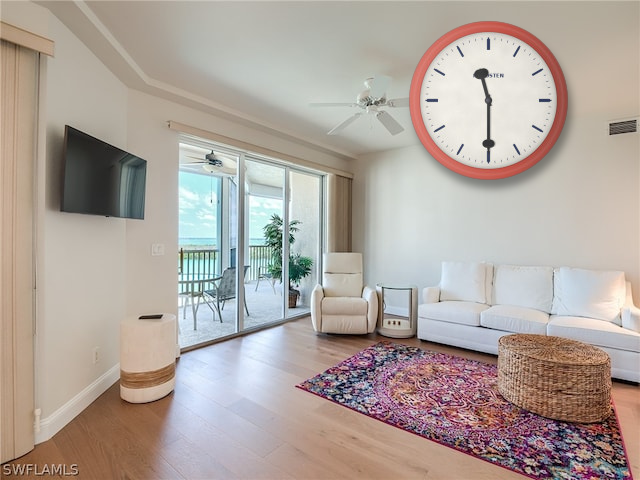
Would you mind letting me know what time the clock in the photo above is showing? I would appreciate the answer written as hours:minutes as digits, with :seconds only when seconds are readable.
11:30
